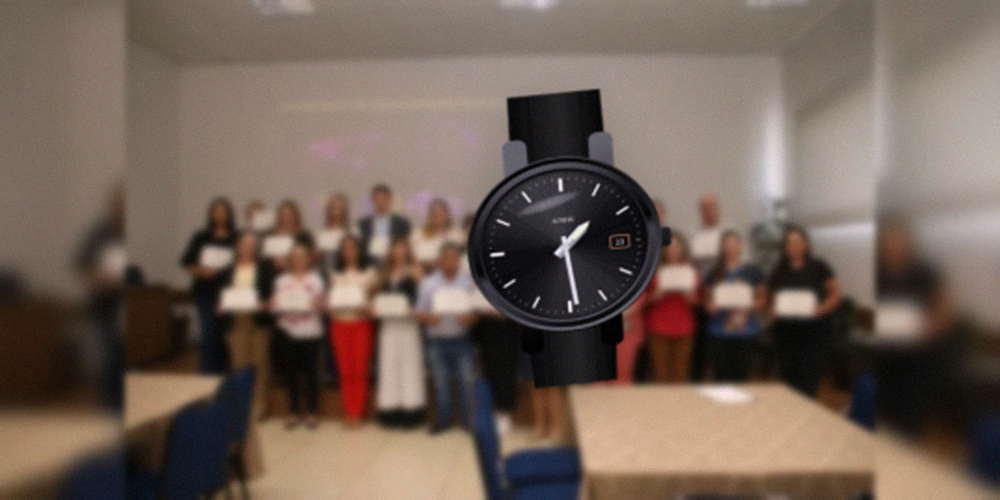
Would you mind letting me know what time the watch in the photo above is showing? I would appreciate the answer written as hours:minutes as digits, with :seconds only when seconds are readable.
1:29
